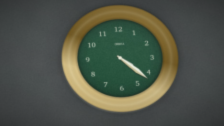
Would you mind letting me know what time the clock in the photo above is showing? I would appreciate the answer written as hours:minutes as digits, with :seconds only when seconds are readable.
4:22
